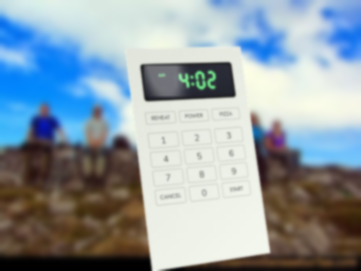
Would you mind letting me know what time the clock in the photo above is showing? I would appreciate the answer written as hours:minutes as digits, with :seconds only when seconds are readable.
4:02
